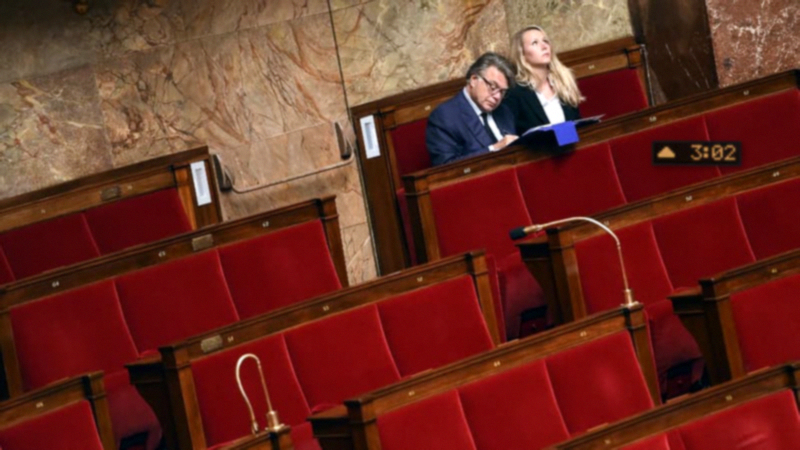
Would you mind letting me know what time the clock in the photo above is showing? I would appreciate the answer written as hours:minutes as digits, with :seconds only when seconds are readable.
3:02
